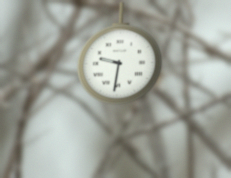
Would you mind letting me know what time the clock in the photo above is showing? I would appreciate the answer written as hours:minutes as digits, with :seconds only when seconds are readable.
9:31
